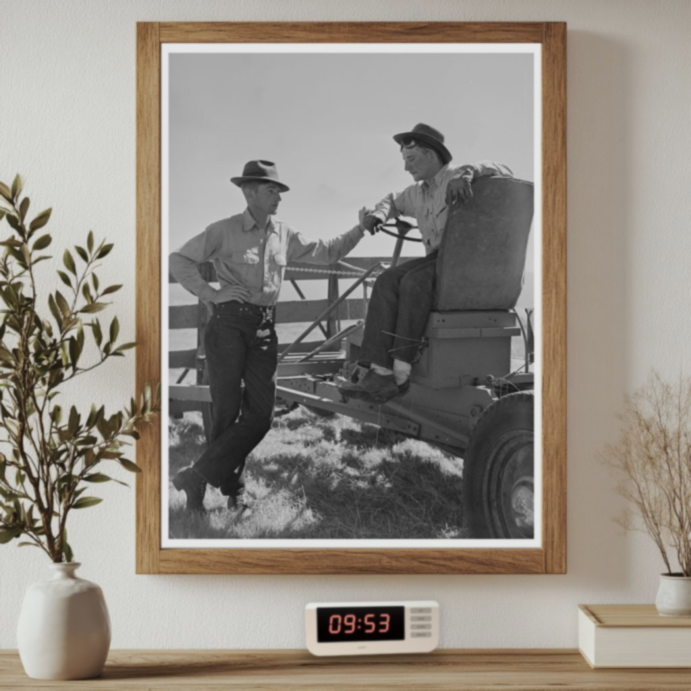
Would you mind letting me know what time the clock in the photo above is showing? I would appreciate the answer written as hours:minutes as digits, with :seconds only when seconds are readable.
9:53
